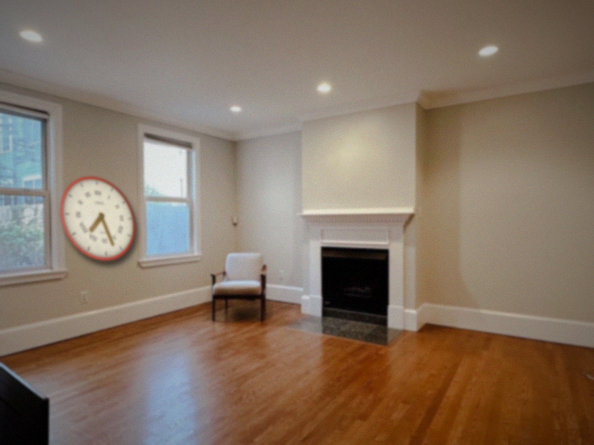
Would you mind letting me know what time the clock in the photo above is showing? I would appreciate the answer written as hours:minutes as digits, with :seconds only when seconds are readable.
7:27
